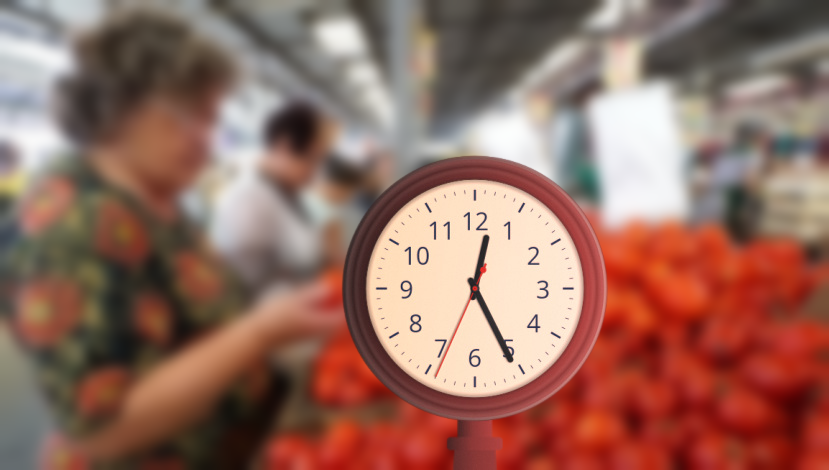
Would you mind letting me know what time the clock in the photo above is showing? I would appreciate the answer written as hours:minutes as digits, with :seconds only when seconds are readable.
12:25:34
